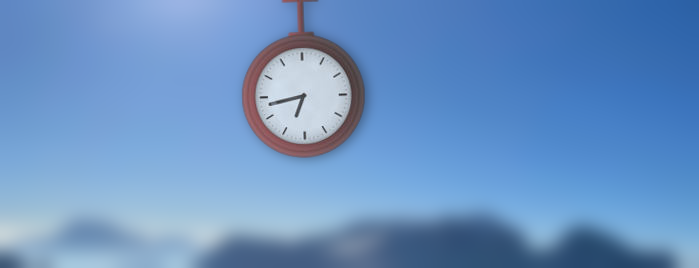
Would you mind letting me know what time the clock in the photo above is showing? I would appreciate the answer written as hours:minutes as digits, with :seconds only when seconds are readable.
6:43
